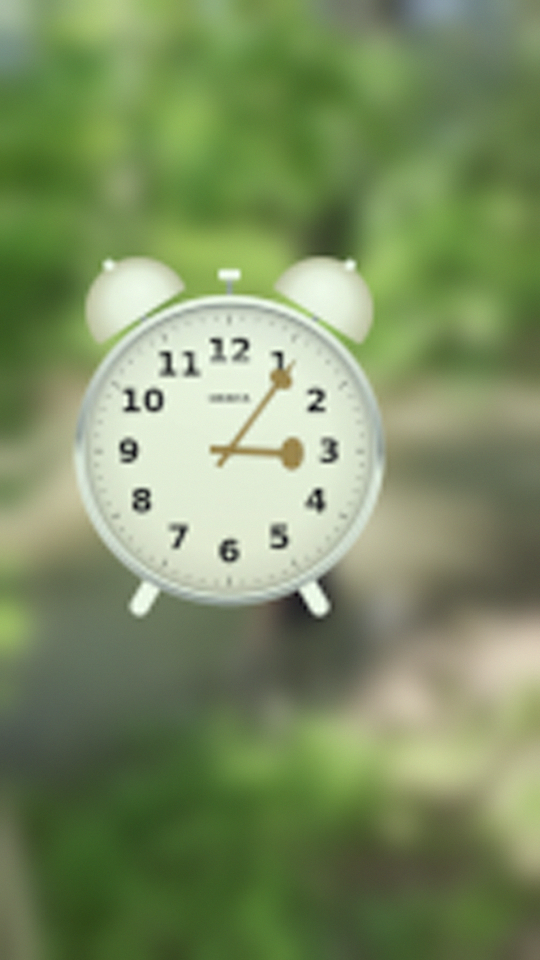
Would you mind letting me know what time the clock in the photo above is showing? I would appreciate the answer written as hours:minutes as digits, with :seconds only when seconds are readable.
3:06
